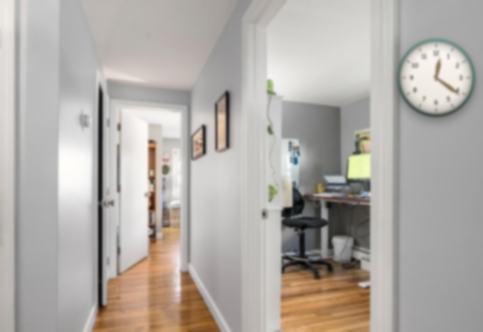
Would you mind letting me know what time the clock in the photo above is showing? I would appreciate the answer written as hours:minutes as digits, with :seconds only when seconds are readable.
12:21
